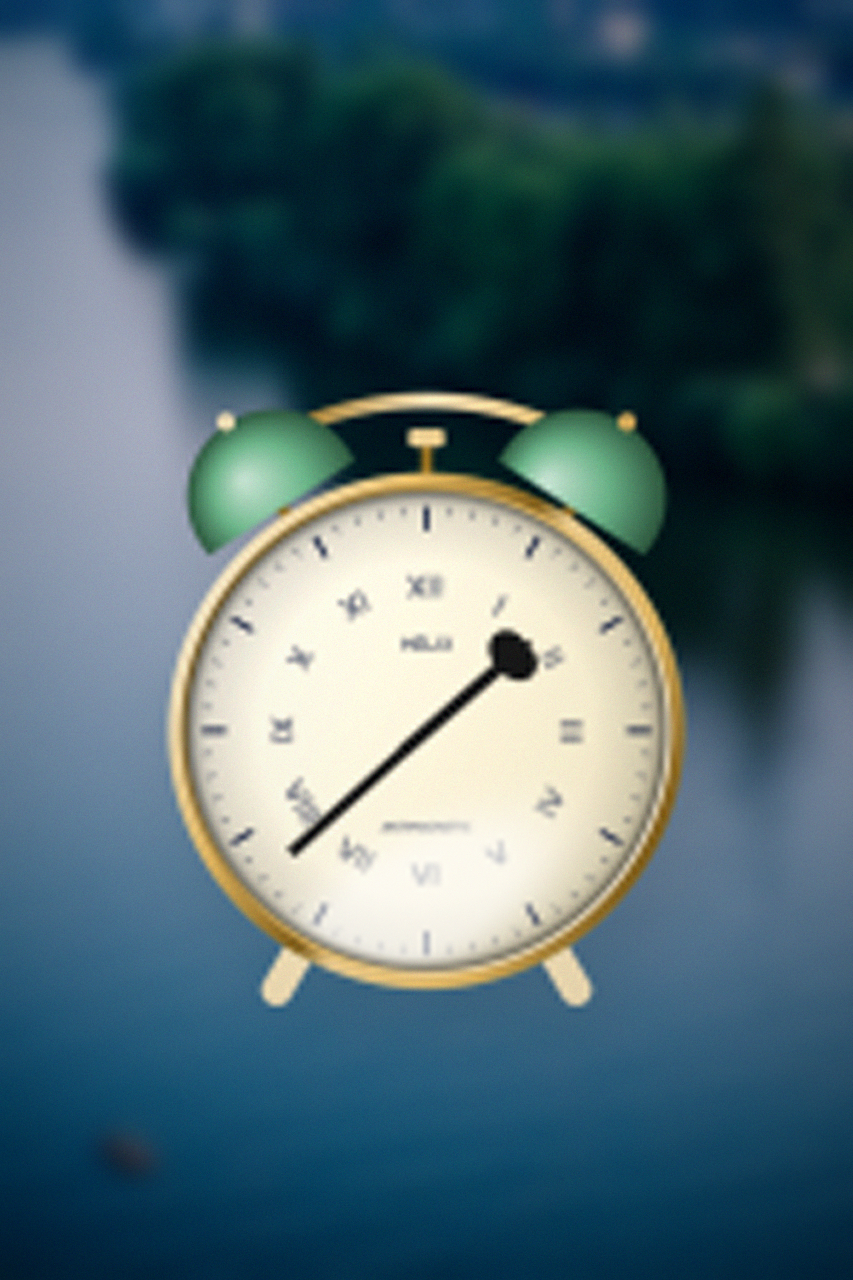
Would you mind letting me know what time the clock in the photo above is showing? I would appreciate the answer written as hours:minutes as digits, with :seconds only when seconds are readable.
1:38
